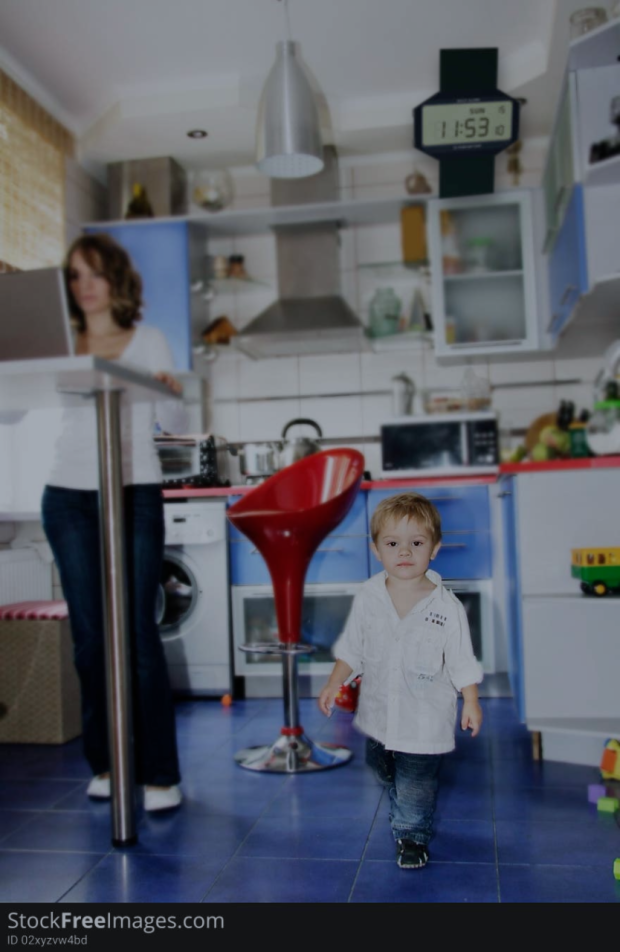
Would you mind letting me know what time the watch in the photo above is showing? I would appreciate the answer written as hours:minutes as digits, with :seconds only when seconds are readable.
11:53
